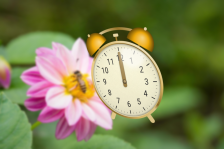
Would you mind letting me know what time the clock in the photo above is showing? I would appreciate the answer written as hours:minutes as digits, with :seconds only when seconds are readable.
12:00
